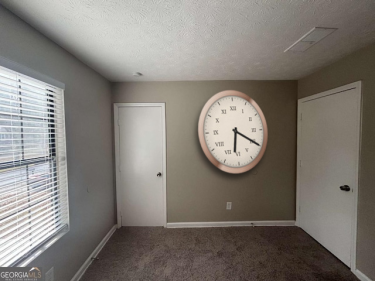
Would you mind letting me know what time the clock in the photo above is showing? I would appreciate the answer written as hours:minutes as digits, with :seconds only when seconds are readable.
6:20
